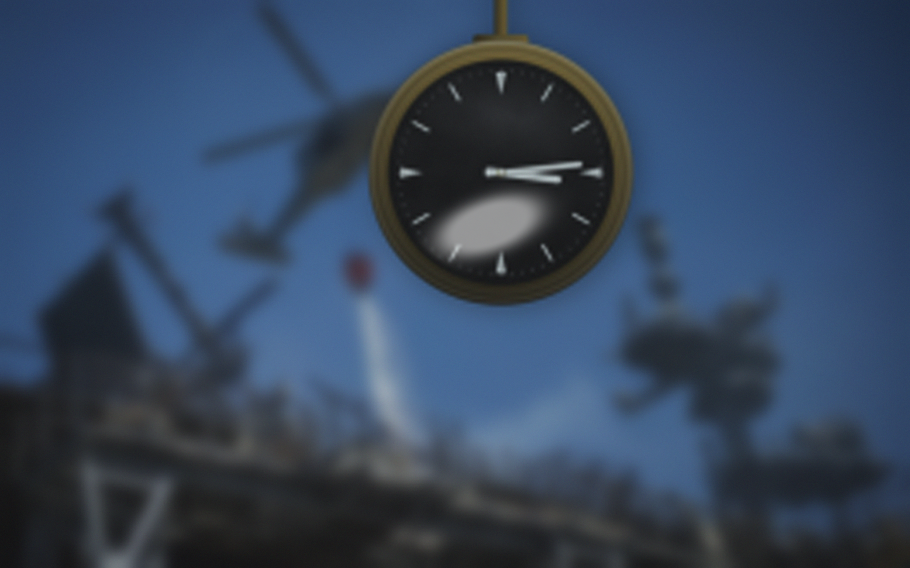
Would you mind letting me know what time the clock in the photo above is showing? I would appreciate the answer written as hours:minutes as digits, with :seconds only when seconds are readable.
3:14
